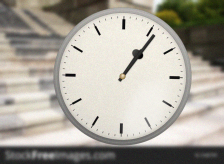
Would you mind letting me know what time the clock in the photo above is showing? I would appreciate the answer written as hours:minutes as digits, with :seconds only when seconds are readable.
1:06
